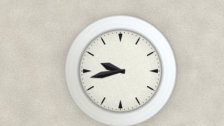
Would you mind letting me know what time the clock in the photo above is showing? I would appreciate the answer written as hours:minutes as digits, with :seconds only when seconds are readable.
9:43
